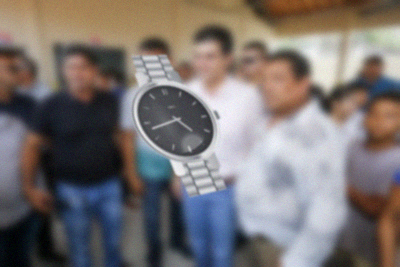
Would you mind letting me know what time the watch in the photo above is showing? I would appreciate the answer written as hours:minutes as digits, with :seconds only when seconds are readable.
4:43
